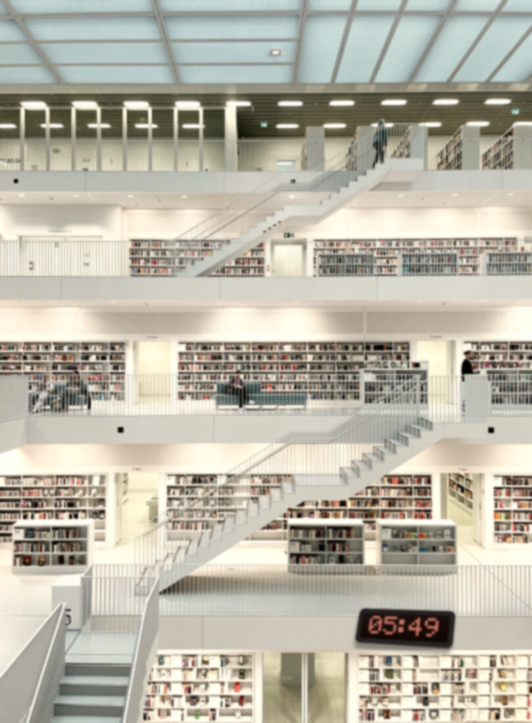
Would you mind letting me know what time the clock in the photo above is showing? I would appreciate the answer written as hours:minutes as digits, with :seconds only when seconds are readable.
5:49
